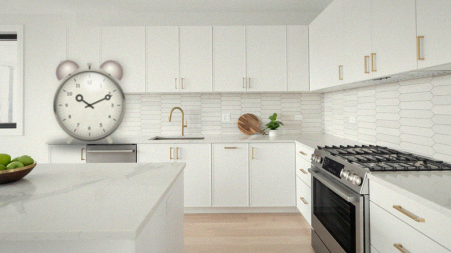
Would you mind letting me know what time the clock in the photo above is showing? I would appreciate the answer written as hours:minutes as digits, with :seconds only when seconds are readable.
10:11
